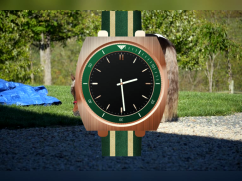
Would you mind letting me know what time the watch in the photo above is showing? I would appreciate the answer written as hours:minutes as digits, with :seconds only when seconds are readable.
2:29
